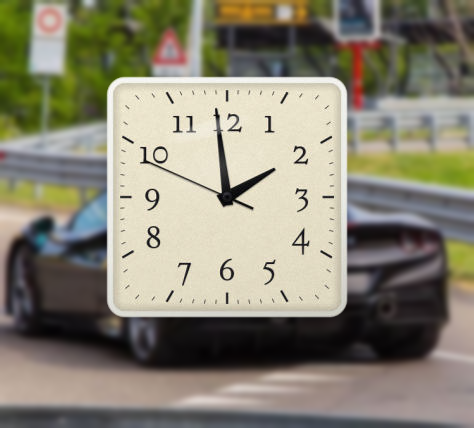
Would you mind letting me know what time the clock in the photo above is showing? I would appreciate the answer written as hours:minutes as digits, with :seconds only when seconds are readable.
1:58:49
